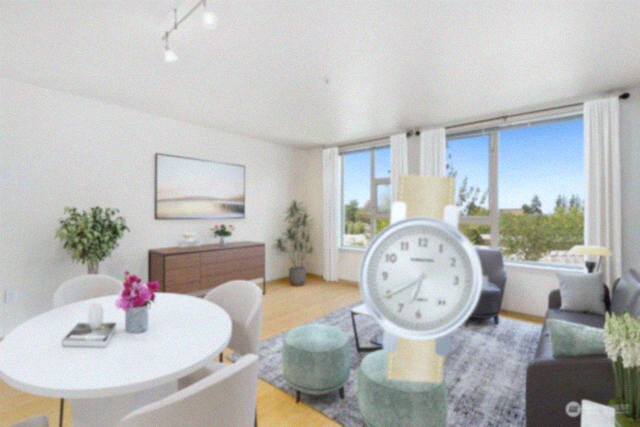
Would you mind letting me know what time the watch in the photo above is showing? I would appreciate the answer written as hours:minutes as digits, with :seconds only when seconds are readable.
6:40
